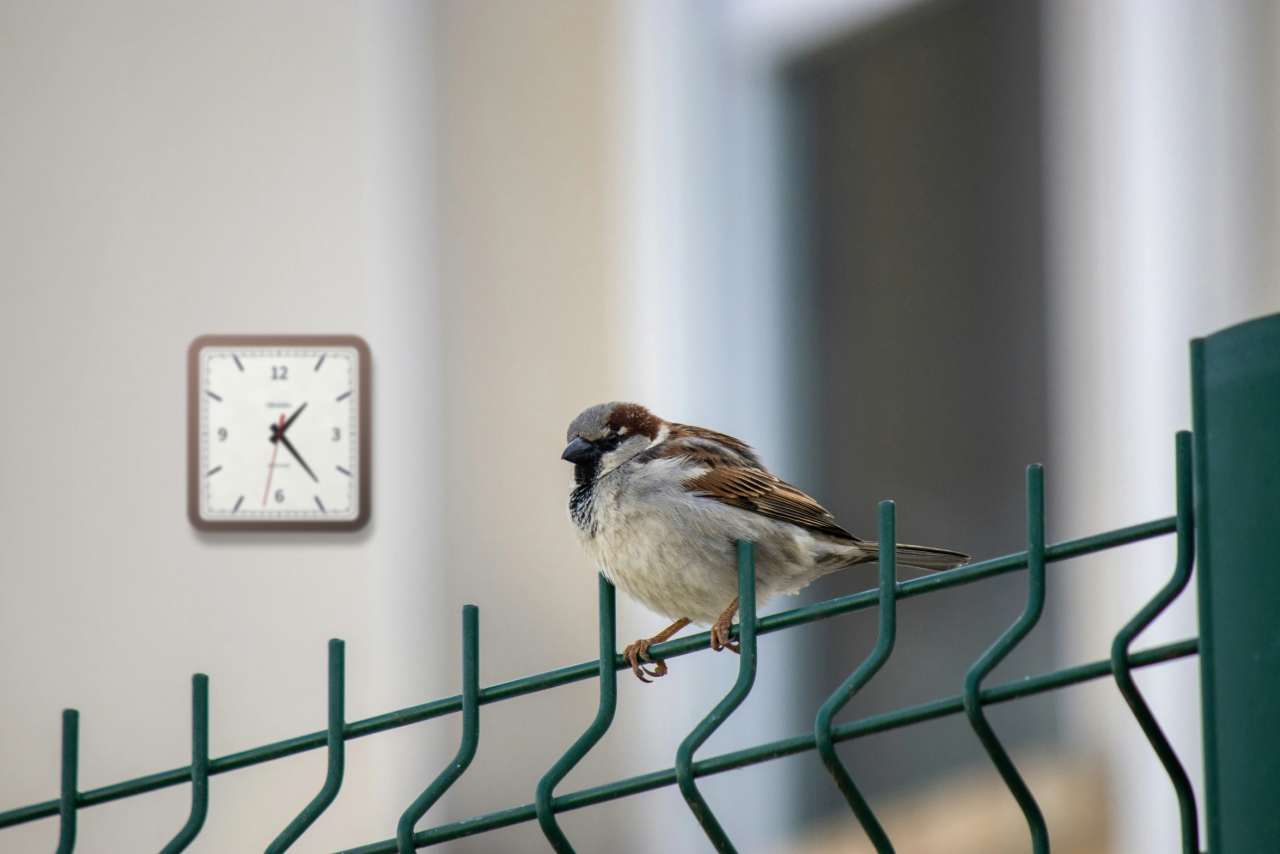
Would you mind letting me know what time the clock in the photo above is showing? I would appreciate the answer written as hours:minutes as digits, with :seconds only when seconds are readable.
1:23:32
